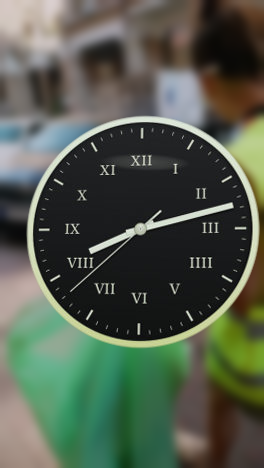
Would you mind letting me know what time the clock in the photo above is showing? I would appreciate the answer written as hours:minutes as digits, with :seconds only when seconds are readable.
8:12:38
